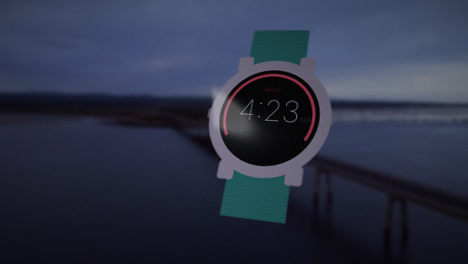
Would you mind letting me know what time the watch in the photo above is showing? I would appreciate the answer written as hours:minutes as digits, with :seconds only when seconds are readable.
4:23
